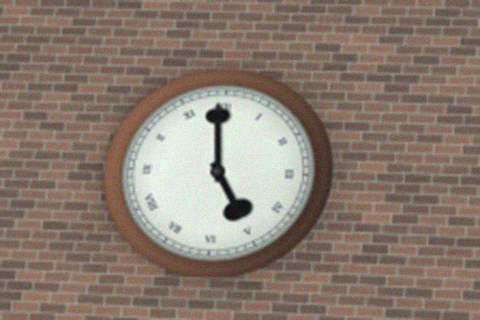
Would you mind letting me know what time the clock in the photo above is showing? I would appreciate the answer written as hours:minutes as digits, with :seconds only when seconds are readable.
4:59
